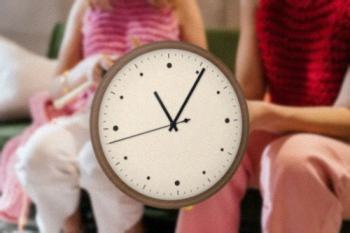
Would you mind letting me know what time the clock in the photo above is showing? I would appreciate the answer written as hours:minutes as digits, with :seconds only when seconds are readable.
11:05:43
